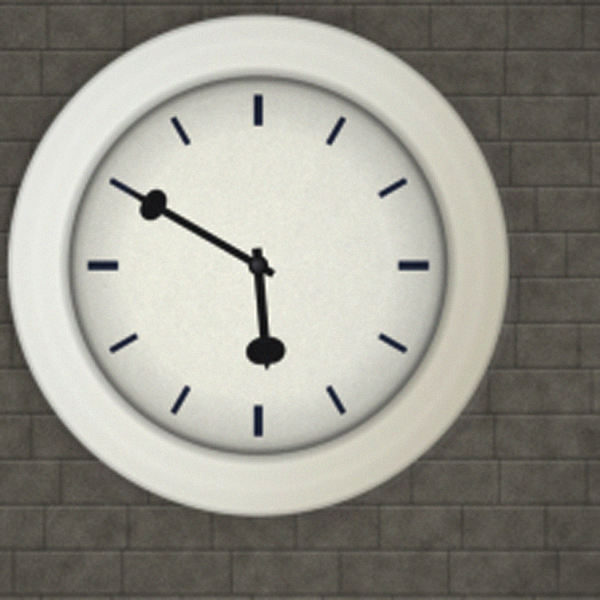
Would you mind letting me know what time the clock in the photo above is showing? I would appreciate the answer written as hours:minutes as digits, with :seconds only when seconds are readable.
5:50
